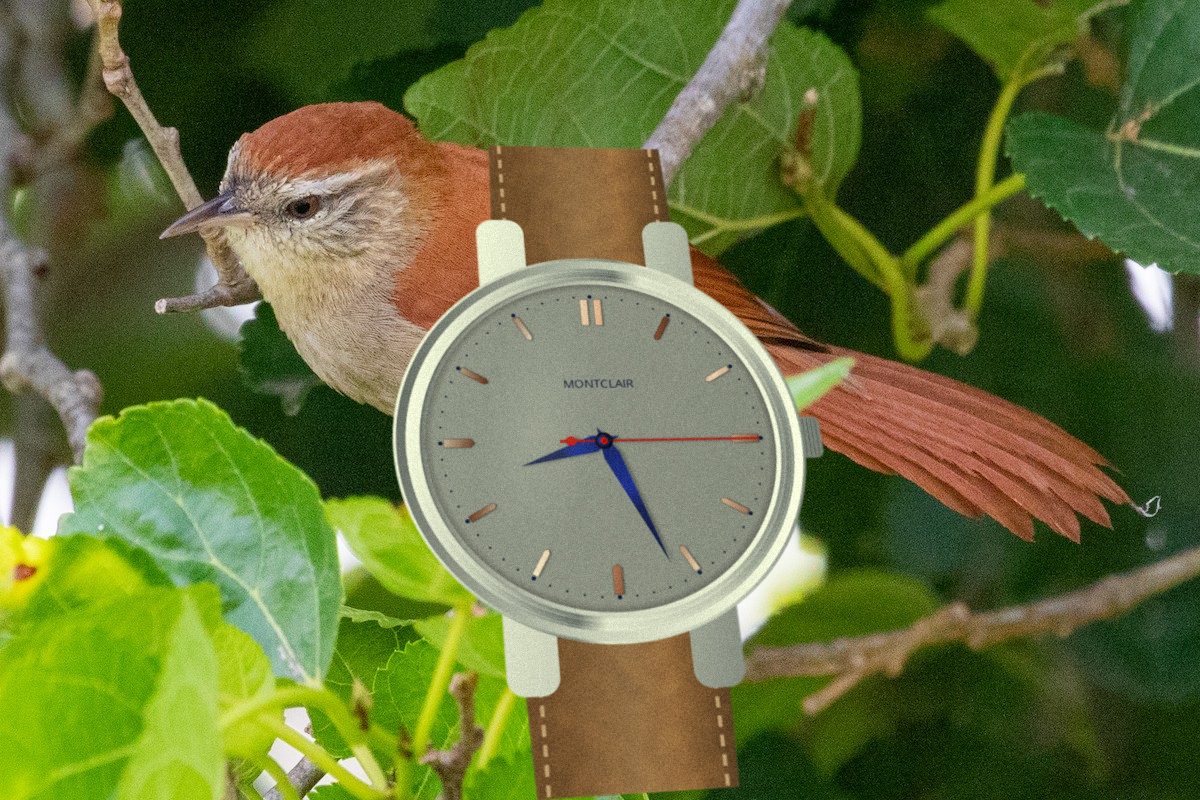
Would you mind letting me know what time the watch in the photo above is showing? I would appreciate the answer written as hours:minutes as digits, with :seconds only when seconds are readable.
8:26:15
